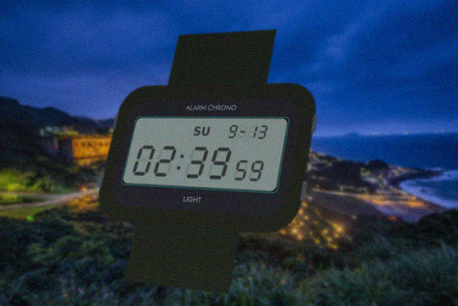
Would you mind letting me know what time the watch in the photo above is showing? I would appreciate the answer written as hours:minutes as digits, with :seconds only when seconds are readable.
2:39:59
